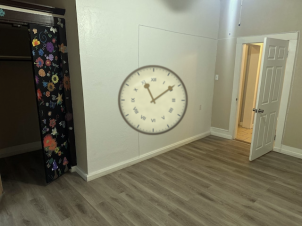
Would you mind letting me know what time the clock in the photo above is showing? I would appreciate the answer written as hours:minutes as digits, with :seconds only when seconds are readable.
11:09
